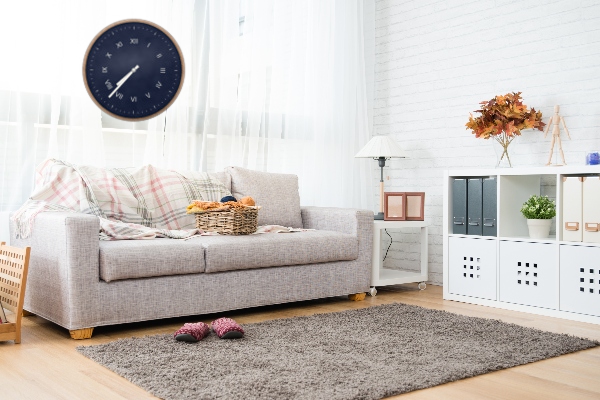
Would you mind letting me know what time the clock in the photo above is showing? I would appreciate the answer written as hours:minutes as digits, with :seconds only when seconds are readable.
7:37
